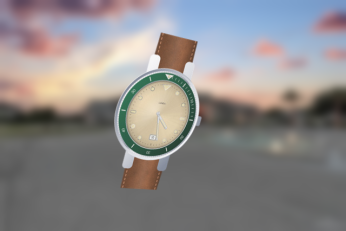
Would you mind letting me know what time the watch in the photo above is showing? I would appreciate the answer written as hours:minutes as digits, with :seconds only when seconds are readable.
4:28
